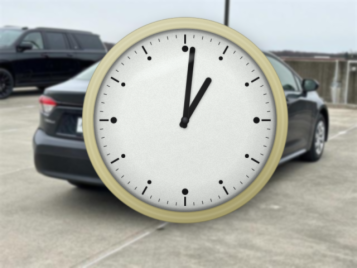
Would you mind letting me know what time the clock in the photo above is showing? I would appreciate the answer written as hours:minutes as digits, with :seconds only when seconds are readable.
1:01
